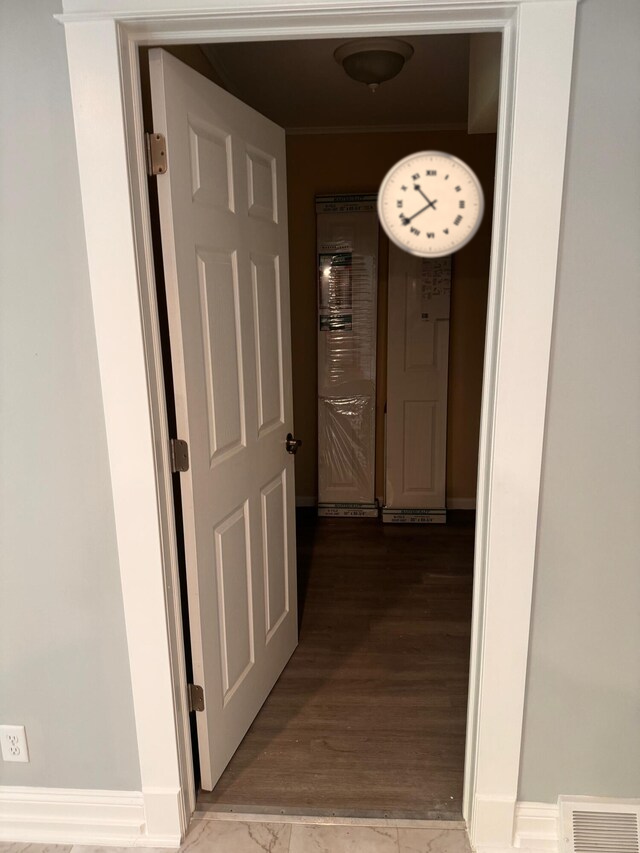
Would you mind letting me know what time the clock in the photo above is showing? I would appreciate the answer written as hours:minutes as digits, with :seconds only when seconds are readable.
10:39
